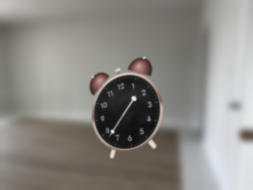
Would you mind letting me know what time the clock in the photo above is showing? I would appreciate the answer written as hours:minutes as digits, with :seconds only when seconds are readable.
1:38
